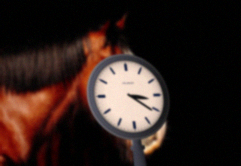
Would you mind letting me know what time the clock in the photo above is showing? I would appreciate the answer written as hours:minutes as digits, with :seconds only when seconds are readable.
3:21
